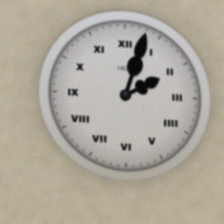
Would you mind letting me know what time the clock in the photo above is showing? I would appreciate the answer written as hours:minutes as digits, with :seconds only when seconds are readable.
2:03
